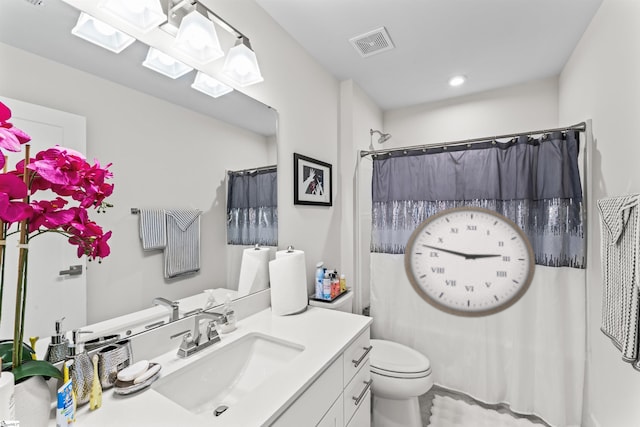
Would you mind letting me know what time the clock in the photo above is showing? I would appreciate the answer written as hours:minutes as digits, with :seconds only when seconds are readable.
2:47
